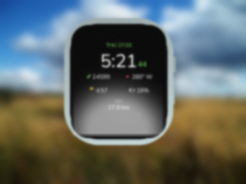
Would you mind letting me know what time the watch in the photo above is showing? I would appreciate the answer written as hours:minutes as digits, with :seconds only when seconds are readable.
5:21
